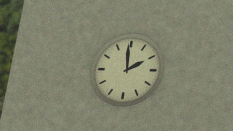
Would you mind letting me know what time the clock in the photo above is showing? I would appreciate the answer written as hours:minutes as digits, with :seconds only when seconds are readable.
1:59
